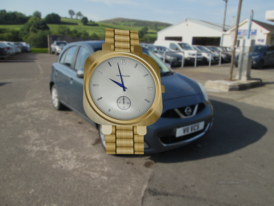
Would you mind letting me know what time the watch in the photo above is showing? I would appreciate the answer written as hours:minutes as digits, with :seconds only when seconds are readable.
9:58
